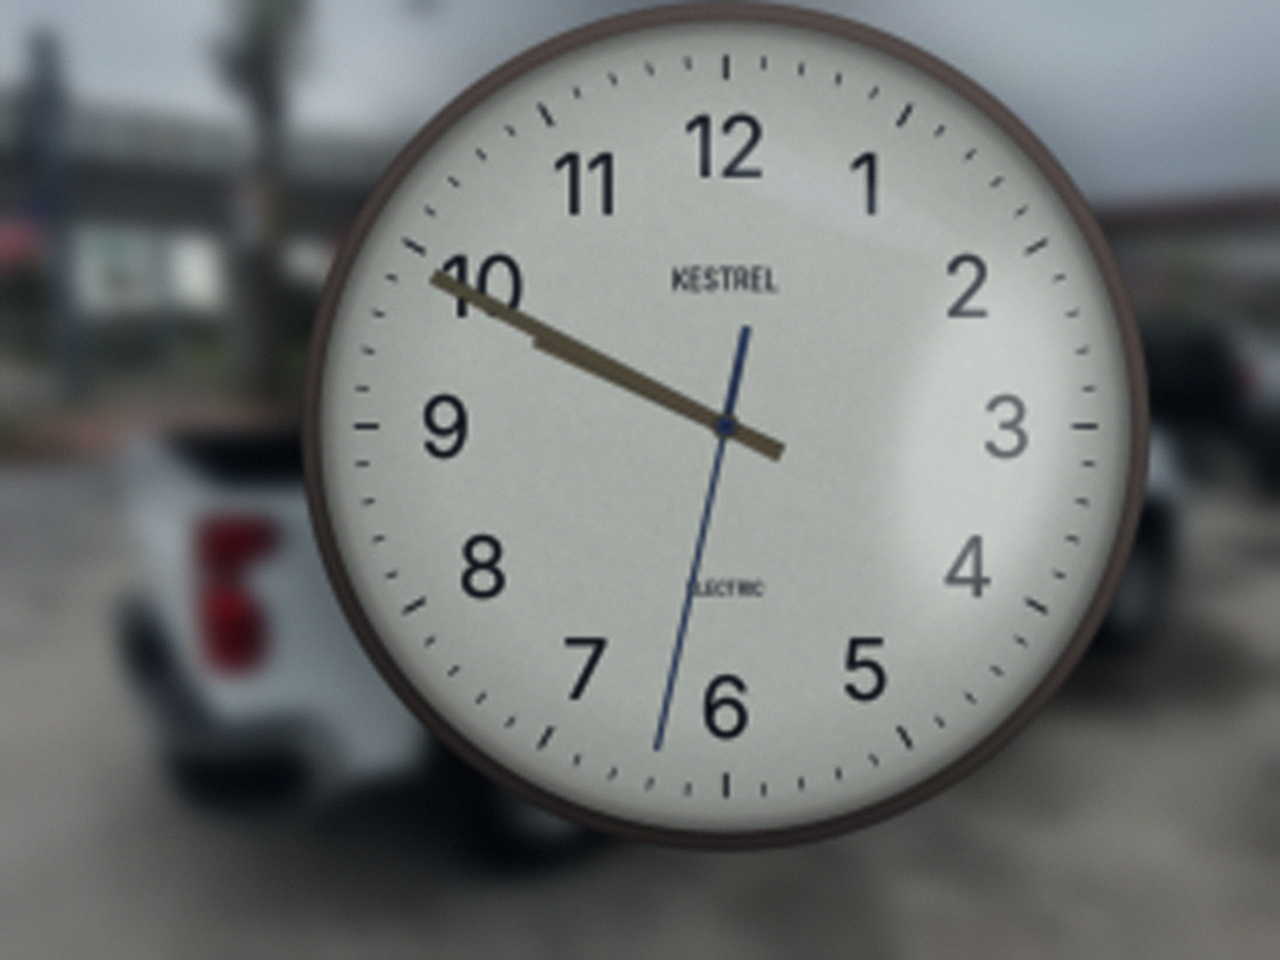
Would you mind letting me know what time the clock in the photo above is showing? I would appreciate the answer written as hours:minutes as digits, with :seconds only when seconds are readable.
9:49:32
